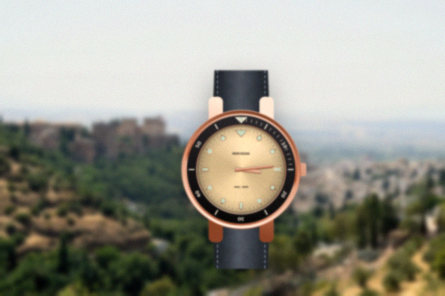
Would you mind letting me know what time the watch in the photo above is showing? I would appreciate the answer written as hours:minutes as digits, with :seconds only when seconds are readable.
3:14
